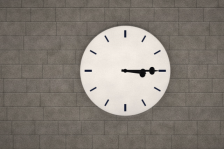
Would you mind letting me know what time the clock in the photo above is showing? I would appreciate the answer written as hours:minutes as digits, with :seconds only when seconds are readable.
3:15
